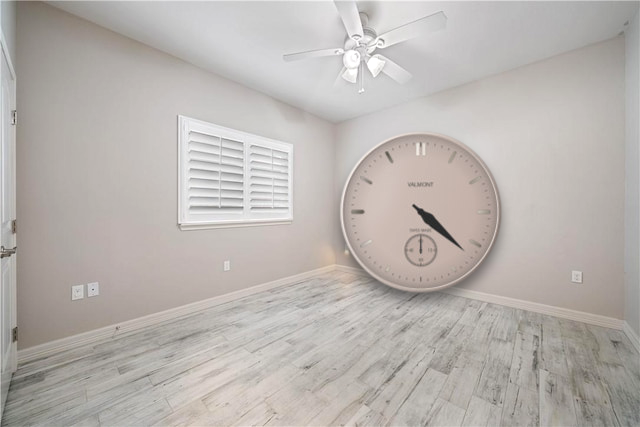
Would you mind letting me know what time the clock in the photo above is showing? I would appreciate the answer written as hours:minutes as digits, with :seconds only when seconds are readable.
4:22
